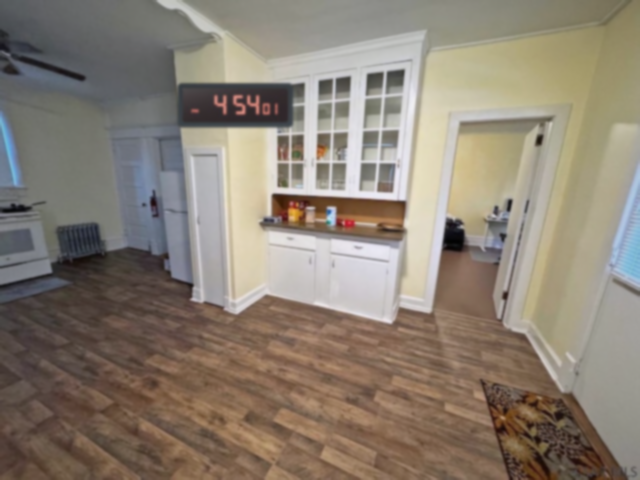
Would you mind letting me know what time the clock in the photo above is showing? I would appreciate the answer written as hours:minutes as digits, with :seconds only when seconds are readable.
4:54
